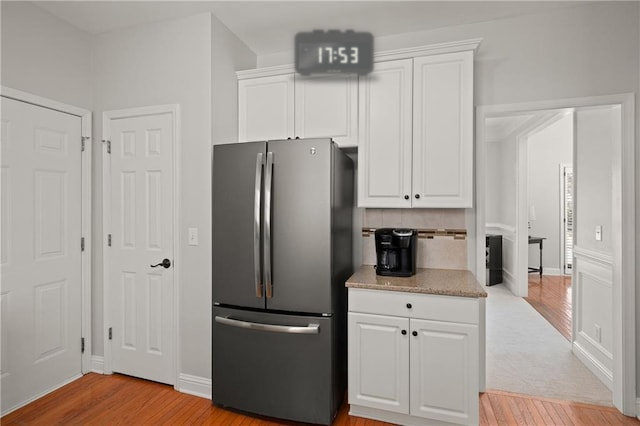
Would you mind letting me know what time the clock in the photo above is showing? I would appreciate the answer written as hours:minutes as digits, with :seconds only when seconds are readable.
17:53
